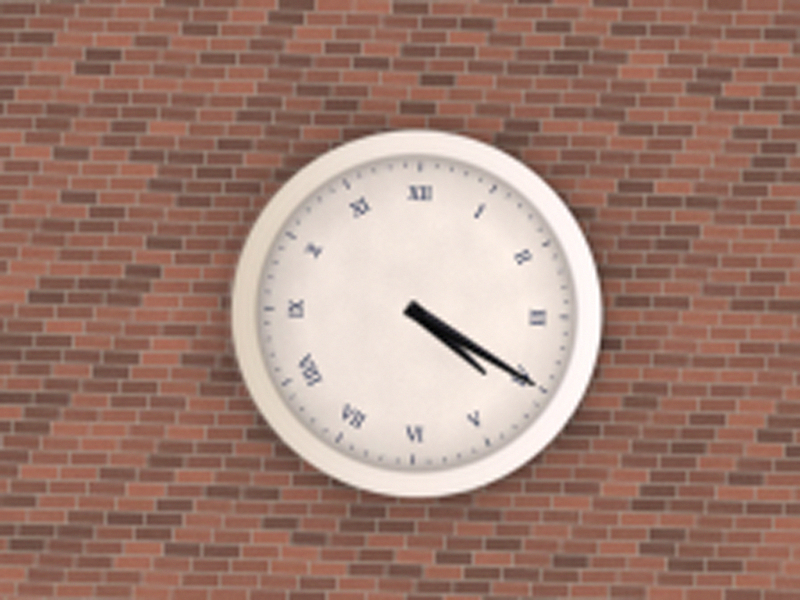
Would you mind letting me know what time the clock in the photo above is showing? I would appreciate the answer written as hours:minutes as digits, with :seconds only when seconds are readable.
4:20
